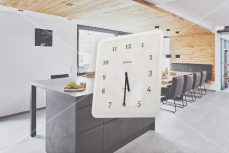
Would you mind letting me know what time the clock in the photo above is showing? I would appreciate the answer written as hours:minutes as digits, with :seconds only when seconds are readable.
5:30
